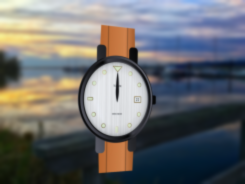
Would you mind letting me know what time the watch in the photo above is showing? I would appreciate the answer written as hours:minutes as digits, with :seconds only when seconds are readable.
12:00
